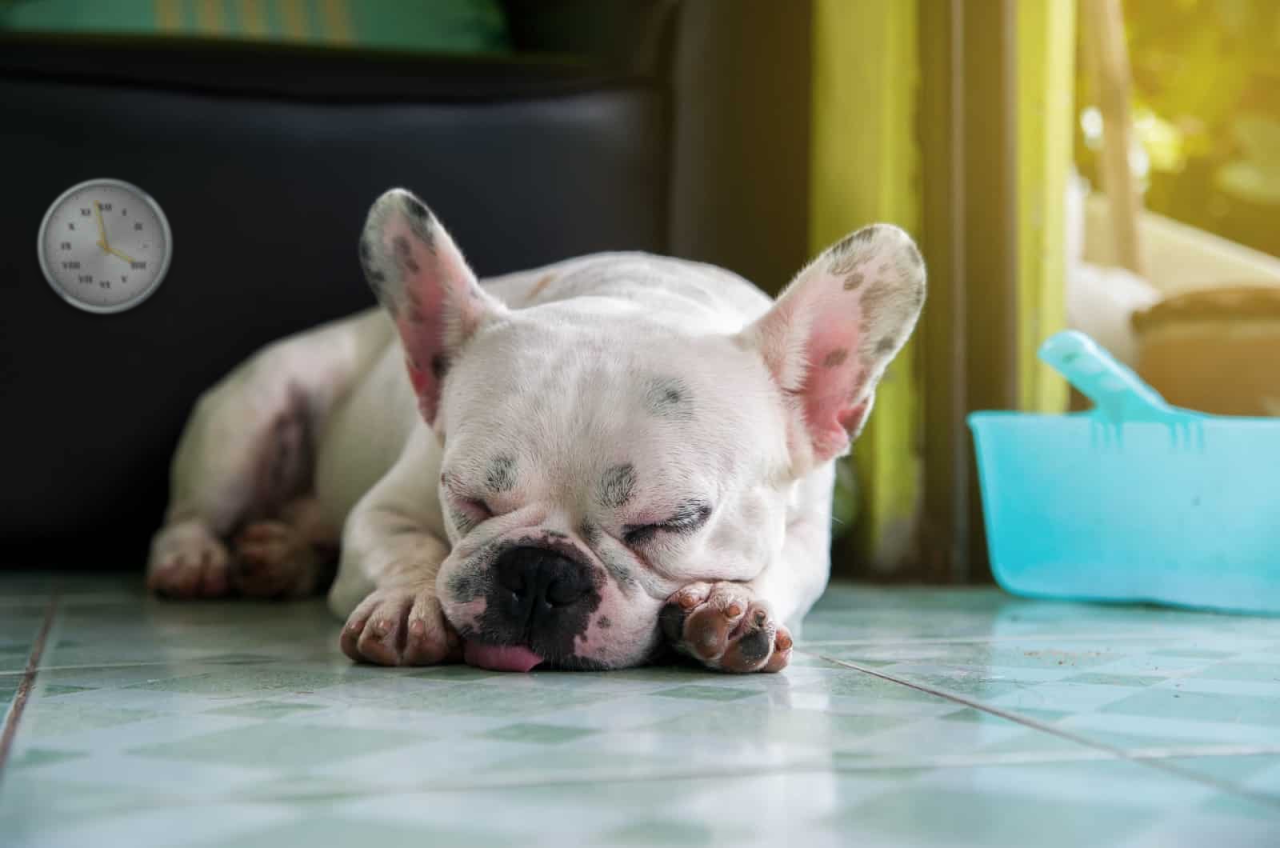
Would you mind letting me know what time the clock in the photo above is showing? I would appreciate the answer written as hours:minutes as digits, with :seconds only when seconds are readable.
3:58
